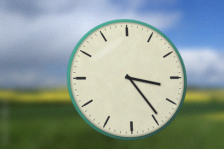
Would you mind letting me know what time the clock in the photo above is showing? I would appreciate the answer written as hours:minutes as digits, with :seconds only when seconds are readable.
3:24
